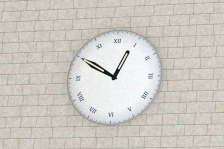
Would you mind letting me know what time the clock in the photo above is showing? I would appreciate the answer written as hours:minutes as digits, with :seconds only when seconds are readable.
12:50
